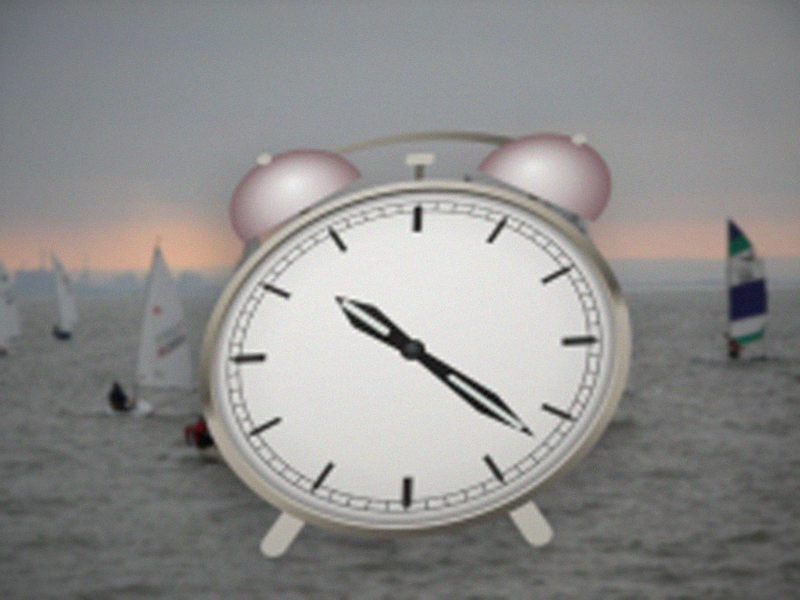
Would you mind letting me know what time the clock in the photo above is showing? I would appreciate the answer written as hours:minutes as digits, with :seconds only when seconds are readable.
10:22
